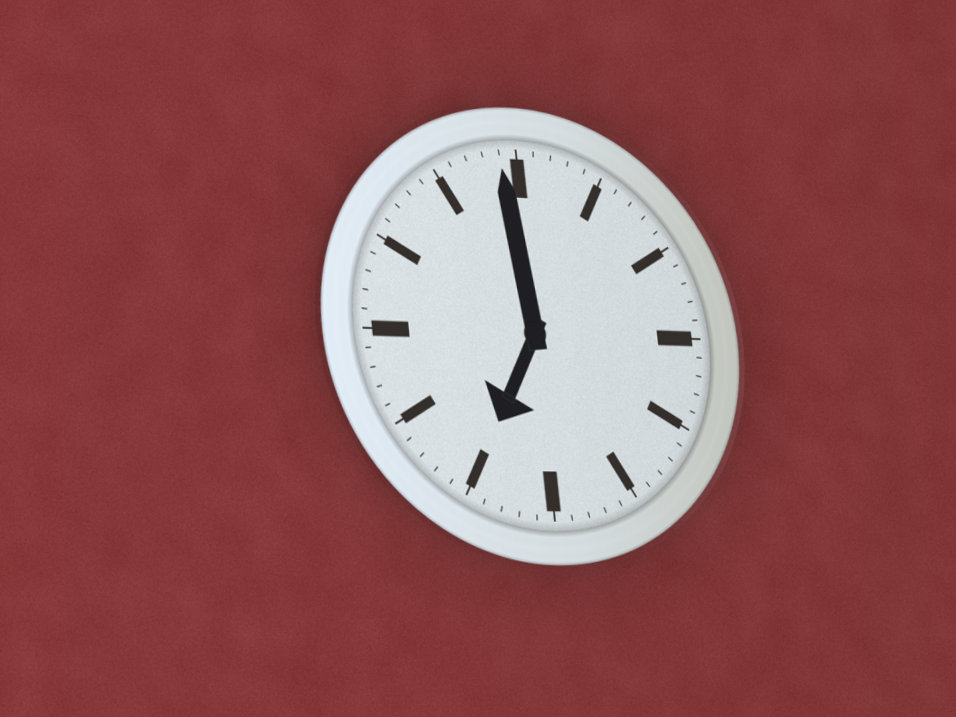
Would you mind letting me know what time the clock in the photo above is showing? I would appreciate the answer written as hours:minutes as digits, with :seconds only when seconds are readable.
6:59
